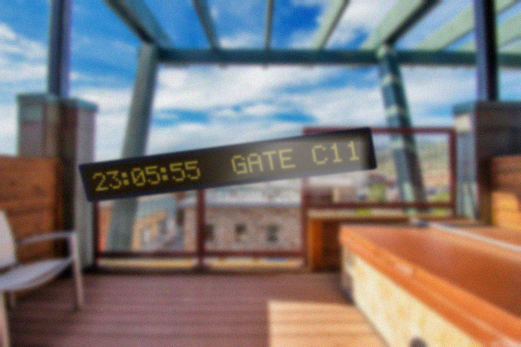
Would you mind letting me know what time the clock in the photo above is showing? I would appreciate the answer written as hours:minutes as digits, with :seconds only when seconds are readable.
23:05:55
